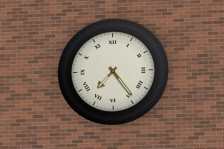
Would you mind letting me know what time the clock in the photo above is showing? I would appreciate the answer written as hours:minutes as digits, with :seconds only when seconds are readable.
7:24
